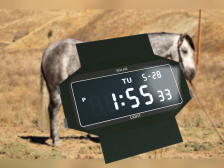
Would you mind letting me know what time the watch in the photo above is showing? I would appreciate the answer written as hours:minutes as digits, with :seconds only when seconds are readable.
1:55:33
